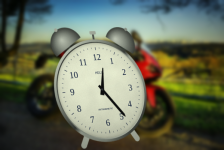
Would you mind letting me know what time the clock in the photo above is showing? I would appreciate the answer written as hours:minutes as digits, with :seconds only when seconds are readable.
12:24
